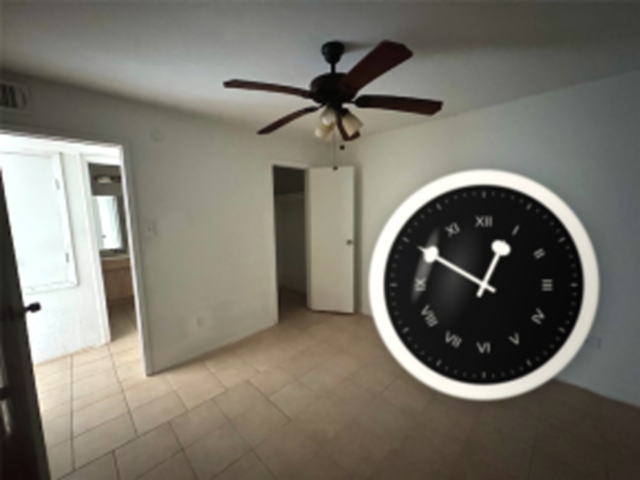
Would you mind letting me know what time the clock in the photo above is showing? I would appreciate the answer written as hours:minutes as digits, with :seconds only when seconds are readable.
12:50
